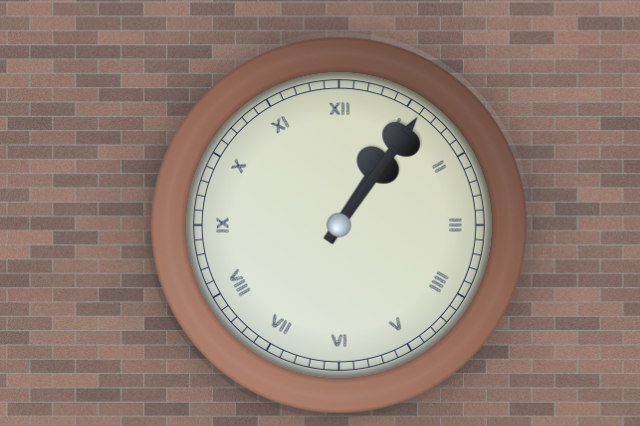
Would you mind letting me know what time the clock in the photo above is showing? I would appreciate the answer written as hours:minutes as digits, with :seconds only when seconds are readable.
1:06
